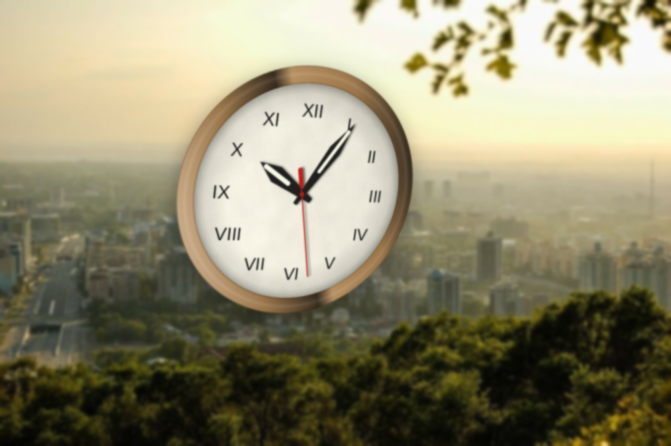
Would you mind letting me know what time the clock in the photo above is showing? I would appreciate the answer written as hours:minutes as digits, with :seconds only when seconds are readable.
10:05:28
